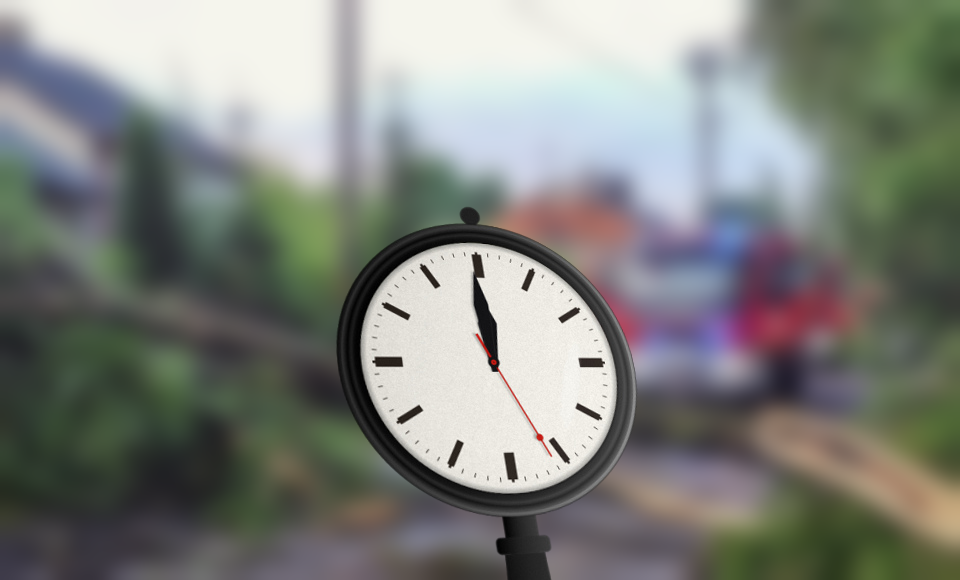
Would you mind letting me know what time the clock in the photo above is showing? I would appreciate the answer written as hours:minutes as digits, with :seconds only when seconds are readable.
11:59:26
